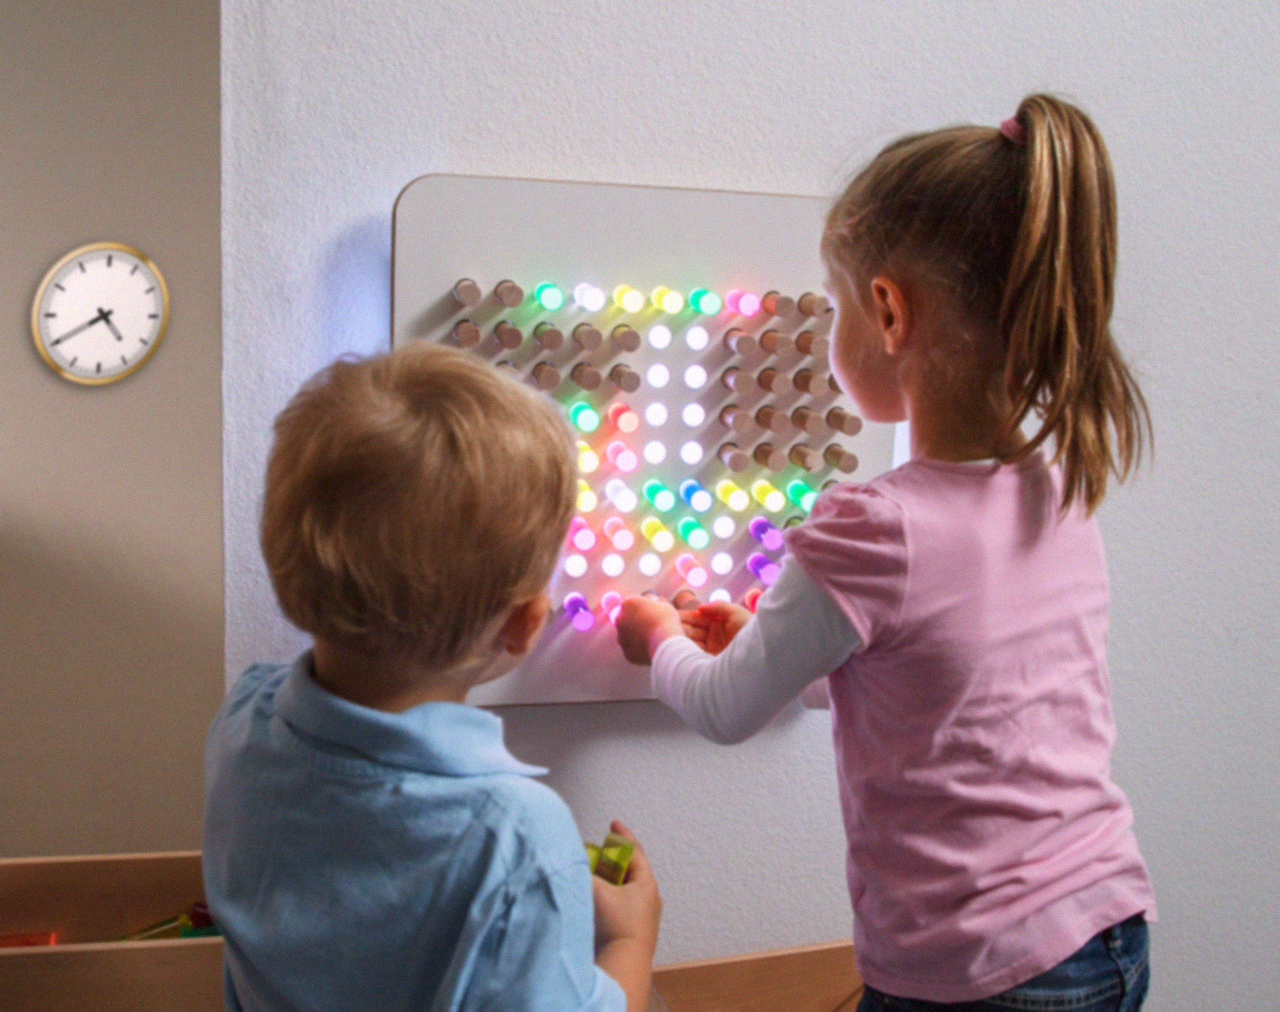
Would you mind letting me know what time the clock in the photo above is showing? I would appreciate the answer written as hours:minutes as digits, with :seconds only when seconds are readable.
4:40
